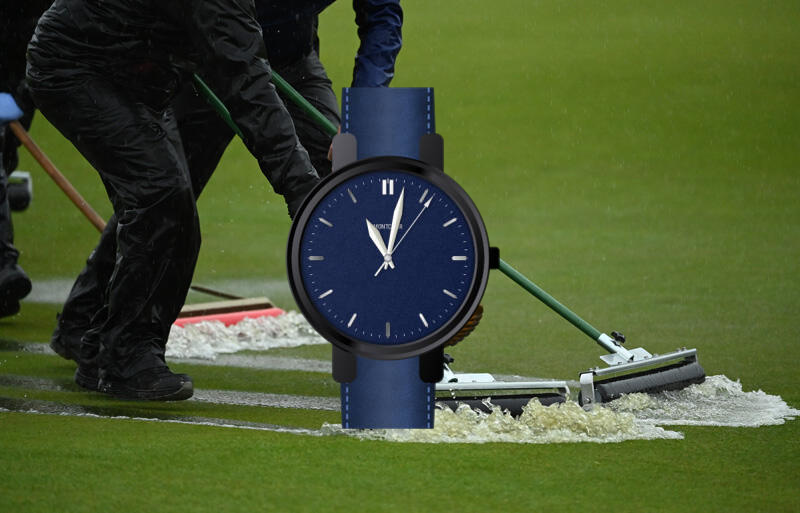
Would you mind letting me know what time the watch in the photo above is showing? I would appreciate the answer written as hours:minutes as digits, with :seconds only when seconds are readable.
11:02:06
